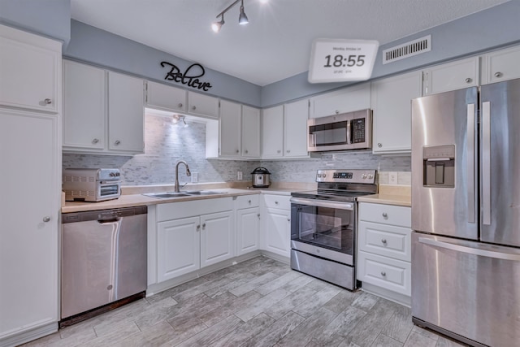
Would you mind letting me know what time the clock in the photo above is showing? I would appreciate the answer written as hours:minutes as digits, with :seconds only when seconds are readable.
18:55
